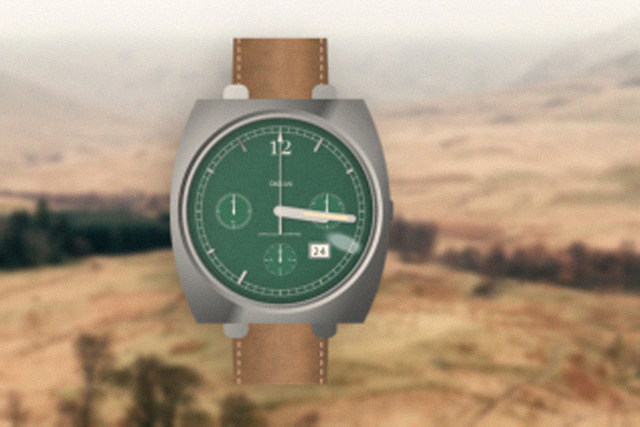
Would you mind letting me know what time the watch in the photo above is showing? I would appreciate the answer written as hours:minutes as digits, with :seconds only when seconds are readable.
3:16
